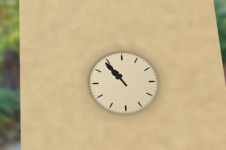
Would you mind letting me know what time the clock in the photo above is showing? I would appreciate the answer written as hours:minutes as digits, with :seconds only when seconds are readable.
10:54
